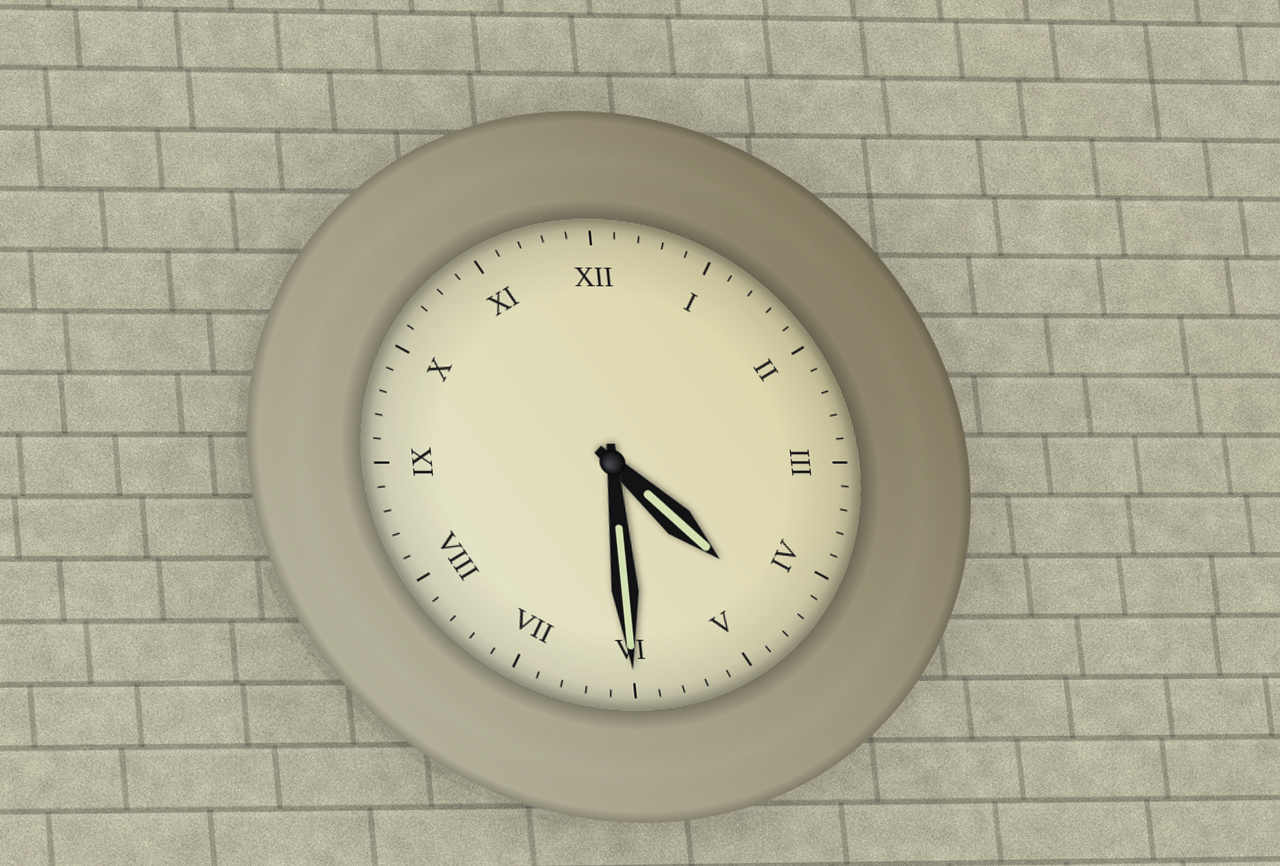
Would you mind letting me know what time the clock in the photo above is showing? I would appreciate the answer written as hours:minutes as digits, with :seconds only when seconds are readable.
4:30
